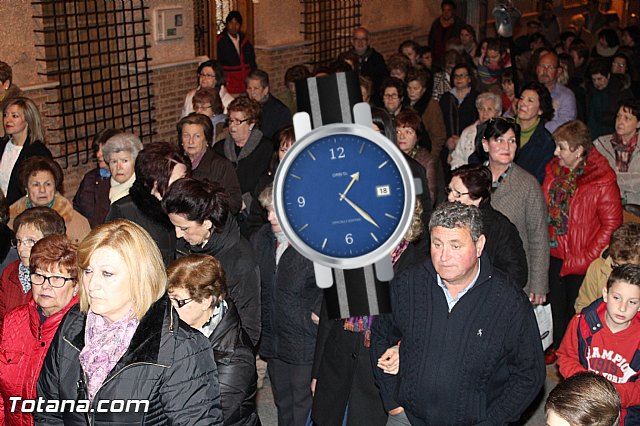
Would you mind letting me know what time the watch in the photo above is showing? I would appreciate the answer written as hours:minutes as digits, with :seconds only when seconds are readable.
1:23
